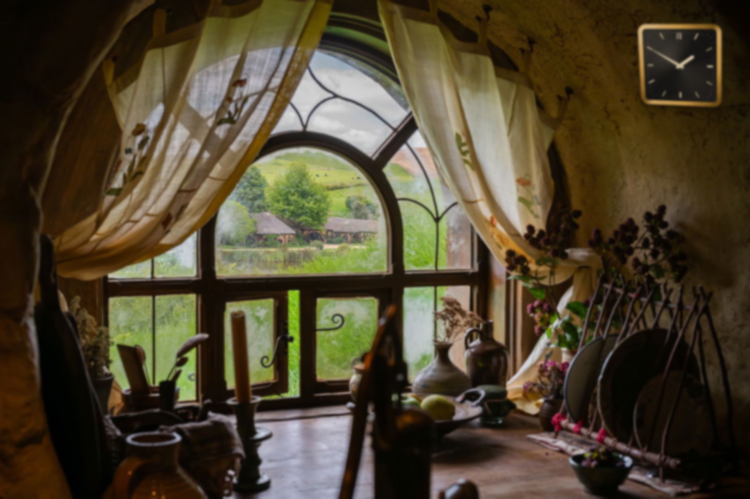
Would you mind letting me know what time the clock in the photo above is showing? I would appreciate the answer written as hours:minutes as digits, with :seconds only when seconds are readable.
1:50
